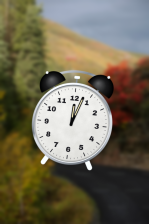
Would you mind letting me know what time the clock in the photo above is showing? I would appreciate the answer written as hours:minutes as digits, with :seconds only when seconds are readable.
12:03
